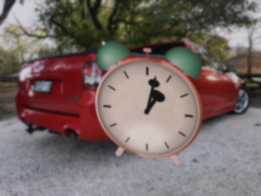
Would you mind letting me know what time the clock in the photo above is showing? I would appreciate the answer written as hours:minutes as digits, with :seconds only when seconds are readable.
1:02
